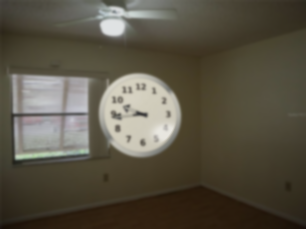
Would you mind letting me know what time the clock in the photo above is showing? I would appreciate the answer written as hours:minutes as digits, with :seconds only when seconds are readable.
9:44
